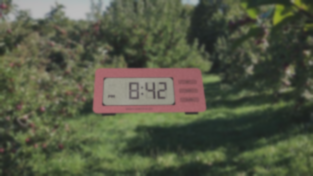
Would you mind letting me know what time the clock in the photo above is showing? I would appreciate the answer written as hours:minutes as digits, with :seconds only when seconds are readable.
8:42
